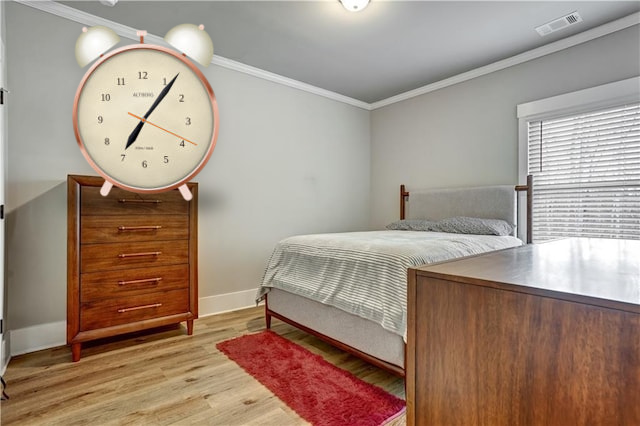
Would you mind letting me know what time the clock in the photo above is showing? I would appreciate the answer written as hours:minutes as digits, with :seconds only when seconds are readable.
7:06:19
